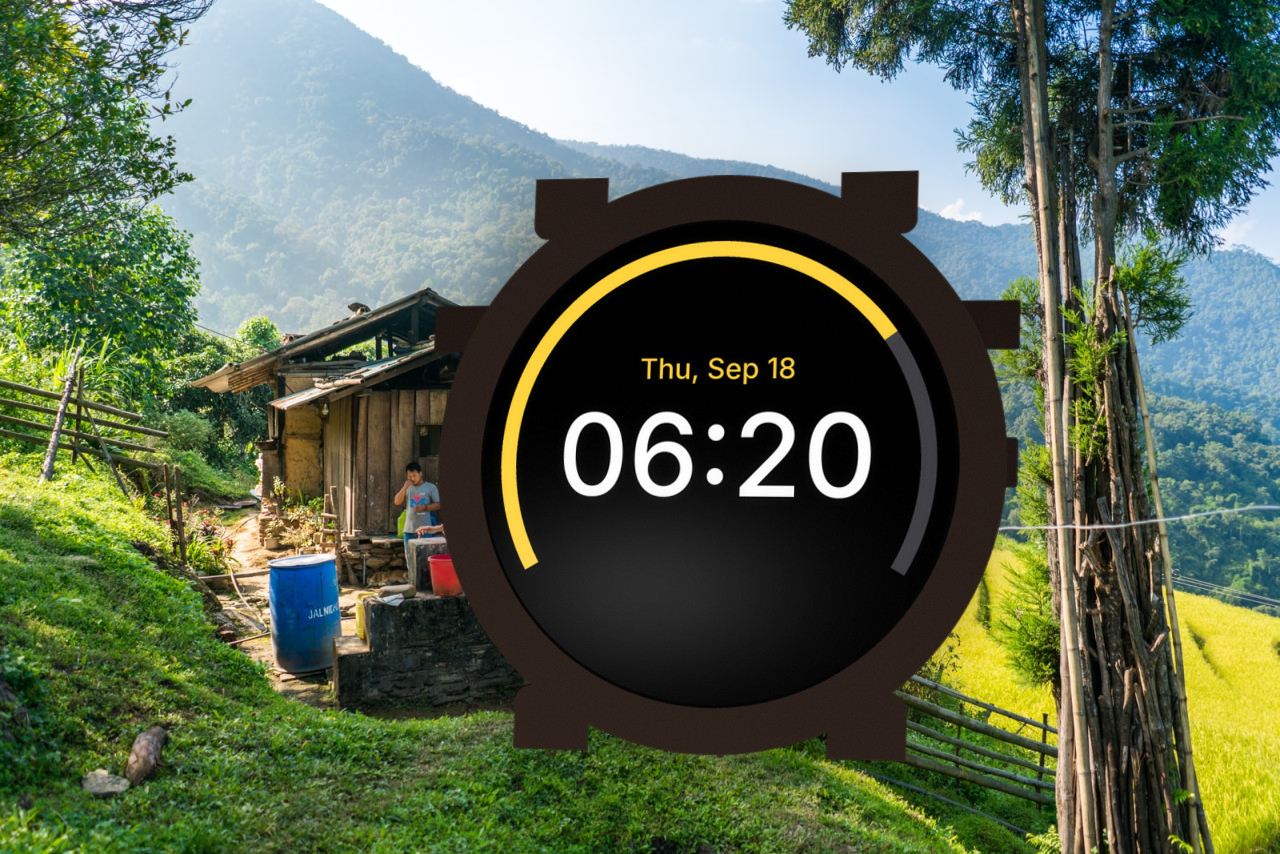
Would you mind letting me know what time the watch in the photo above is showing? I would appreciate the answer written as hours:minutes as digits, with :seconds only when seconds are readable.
6:20
